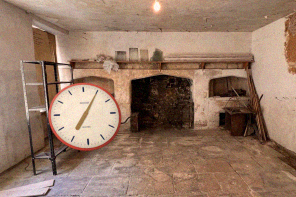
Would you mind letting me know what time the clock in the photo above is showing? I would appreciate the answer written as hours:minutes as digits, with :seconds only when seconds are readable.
7:05
